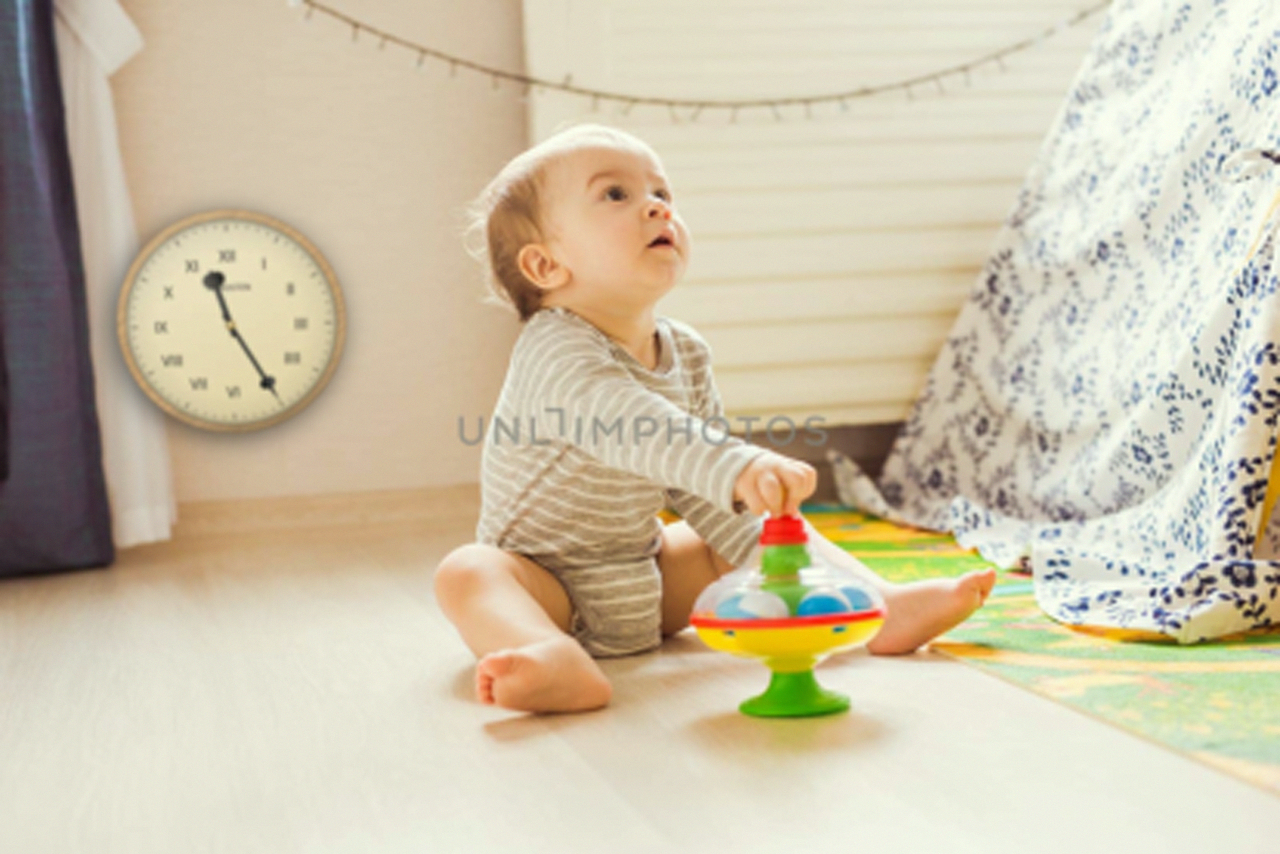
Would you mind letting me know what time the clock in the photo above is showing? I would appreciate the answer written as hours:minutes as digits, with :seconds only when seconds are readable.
11:25
